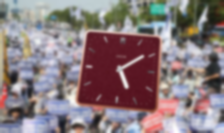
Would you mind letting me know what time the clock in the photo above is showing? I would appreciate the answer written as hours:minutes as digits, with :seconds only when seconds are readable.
5:09
